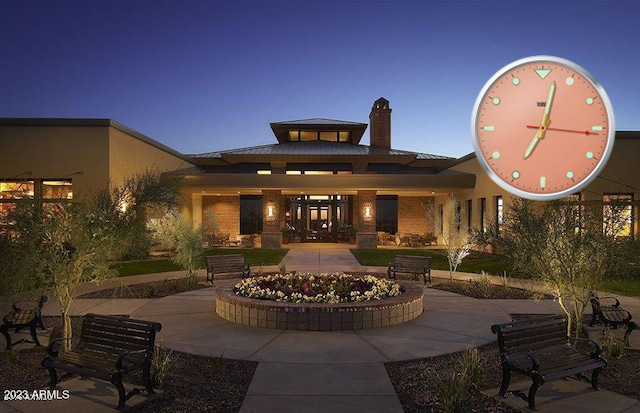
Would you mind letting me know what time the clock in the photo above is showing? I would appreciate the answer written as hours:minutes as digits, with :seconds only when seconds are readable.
7:02:16
